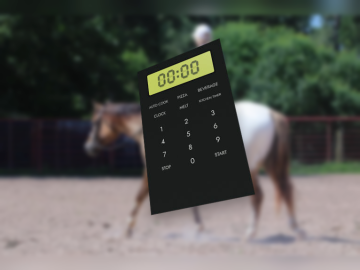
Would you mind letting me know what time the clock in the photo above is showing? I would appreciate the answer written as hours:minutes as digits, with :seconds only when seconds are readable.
0:00
